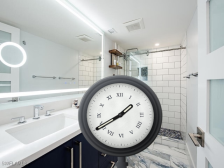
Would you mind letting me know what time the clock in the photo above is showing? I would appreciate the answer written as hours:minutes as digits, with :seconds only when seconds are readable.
1:40
